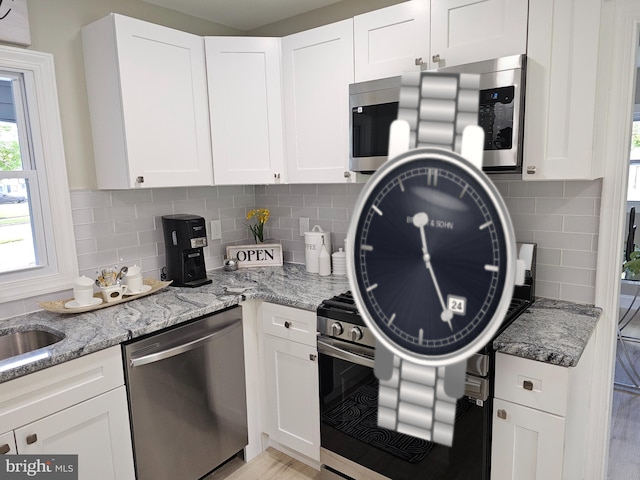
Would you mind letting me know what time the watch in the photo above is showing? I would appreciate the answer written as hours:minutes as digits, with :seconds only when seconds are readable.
11:25
